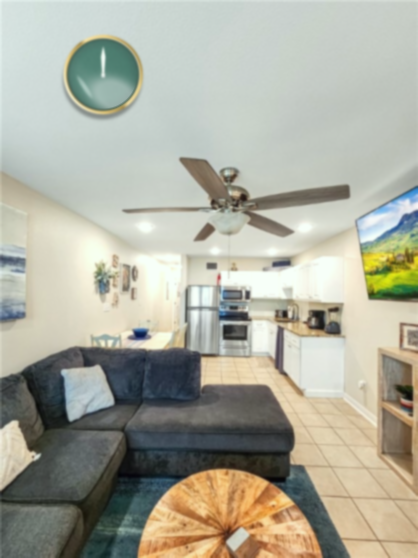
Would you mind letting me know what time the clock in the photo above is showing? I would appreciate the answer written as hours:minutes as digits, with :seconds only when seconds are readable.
12:00
